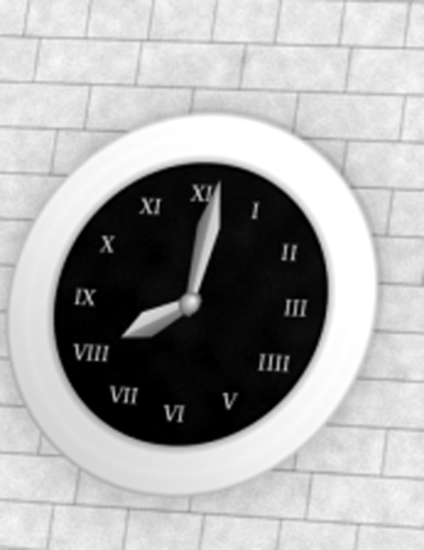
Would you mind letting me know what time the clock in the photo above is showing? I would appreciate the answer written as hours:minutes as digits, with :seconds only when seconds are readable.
8:01
